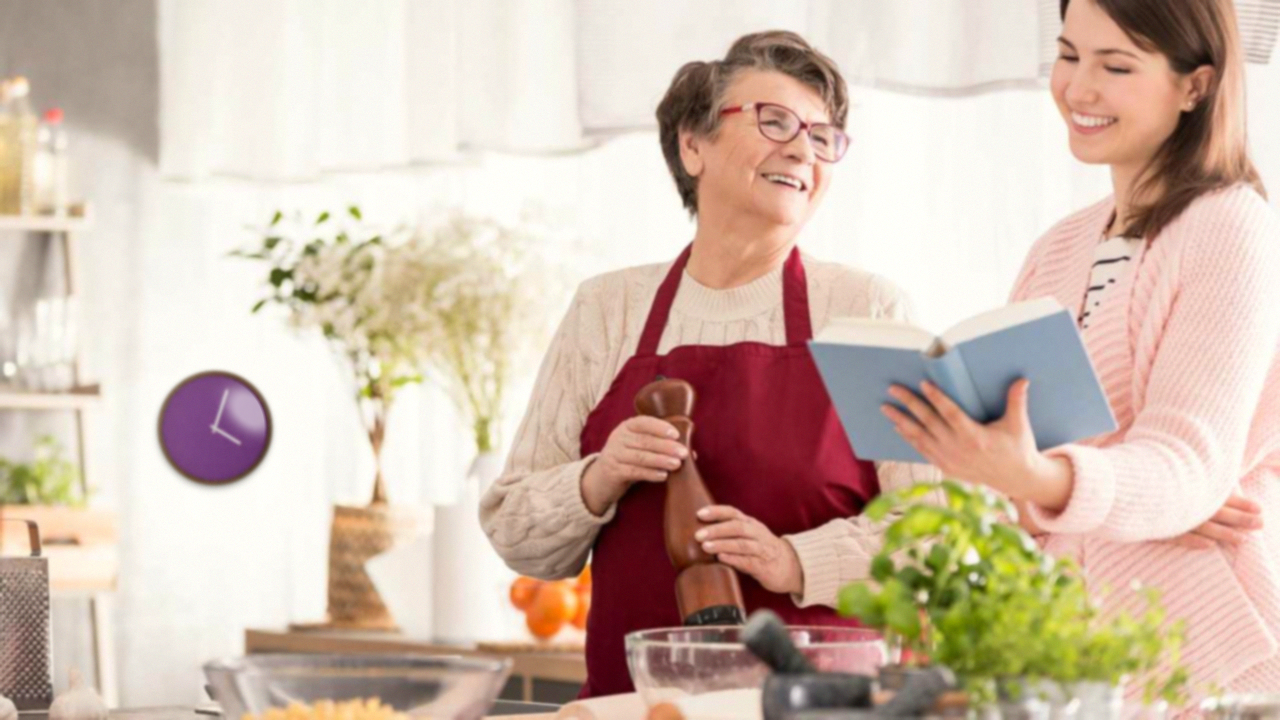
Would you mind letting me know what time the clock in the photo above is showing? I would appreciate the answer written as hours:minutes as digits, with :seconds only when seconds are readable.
4:03
